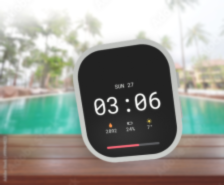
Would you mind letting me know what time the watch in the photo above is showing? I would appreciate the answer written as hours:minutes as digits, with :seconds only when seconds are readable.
3:06
